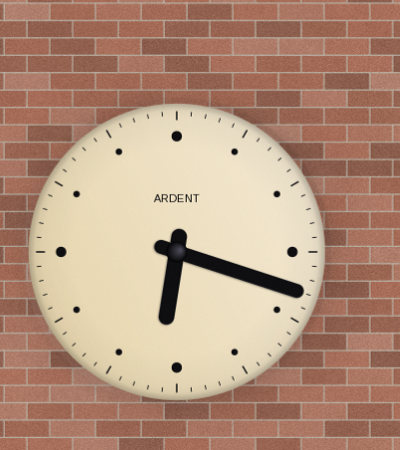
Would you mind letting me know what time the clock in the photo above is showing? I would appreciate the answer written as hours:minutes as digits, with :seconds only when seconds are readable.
6:18
